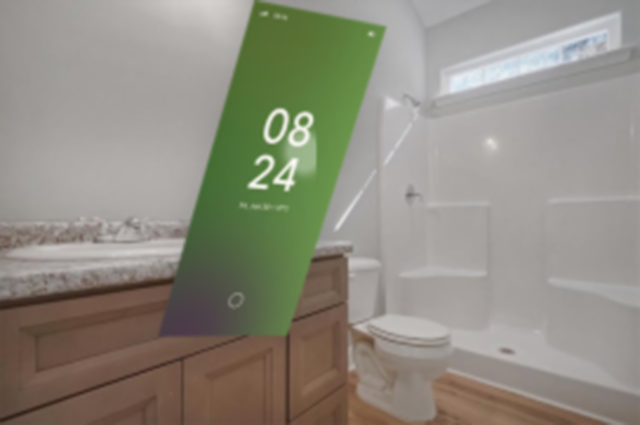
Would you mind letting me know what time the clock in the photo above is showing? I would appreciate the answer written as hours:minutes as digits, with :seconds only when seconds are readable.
8:24
